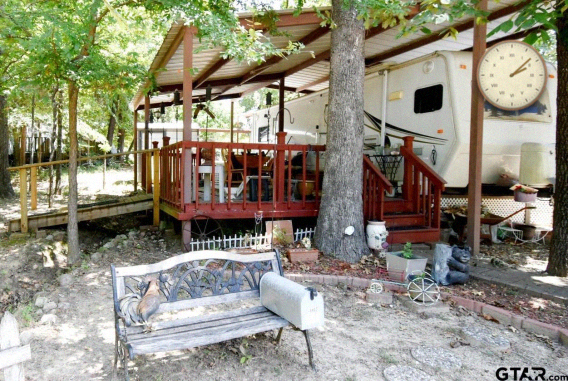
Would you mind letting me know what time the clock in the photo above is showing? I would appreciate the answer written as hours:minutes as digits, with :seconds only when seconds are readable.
2:08
